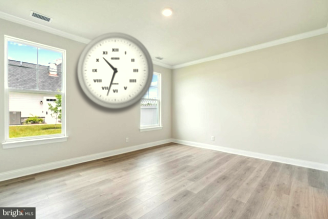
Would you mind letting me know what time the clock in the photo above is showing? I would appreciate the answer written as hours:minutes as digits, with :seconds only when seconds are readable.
10:33
